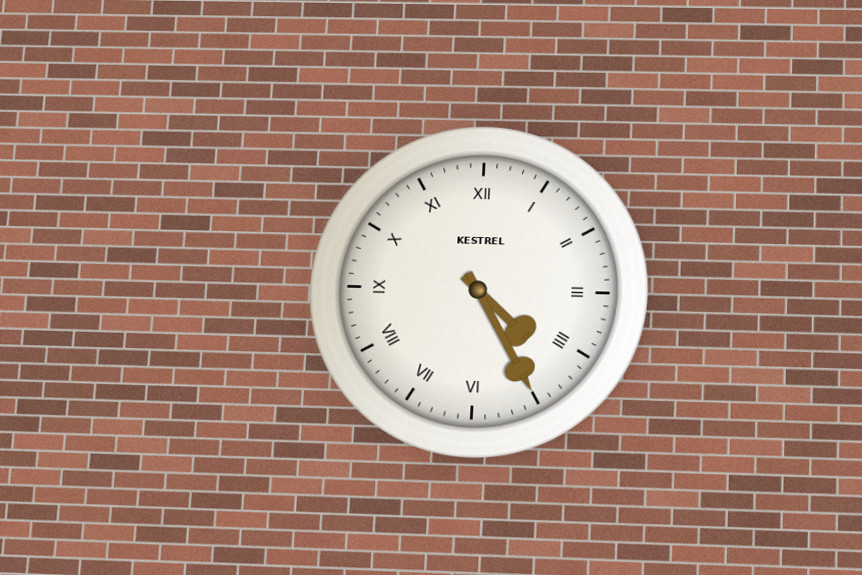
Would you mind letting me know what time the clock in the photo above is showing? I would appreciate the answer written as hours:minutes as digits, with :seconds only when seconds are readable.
4:25
